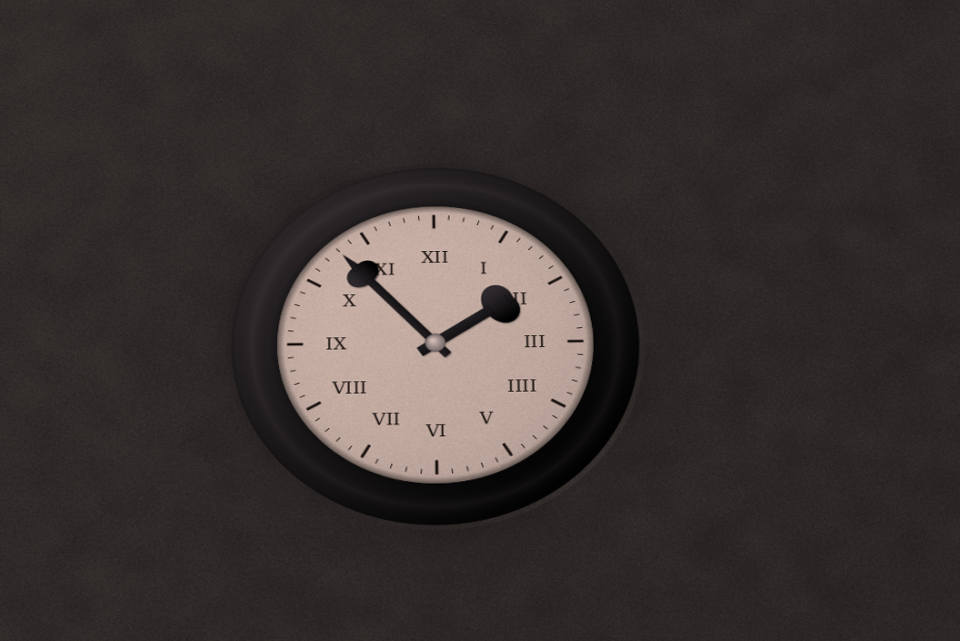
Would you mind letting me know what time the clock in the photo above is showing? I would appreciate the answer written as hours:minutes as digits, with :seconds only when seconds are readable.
1:53
